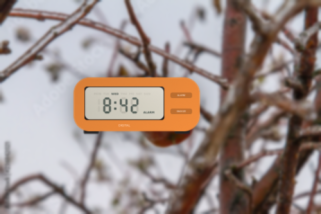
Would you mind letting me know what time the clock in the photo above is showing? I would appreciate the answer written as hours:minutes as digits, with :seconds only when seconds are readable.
8:42
